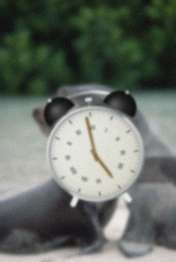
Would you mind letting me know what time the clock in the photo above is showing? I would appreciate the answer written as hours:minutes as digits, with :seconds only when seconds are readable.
4:59
